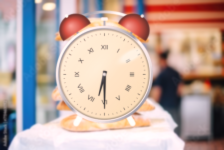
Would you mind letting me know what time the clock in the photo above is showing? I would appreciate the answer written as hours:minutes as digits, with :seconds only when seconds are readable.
6:30
